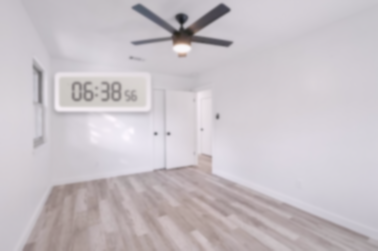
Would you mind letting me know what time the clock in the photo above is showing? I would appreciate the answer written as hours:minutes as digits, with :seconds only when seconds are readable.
6:38
